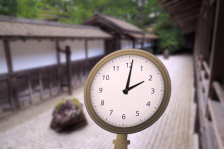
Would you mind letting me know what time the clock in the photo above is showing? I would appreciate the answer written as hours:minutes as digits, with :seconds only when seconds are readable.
2:01
